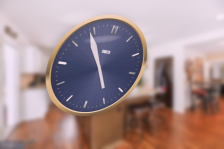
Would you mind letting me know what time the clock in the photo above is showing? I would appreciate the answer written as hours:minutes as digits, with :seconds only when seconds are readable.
4:54
